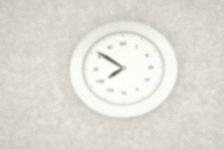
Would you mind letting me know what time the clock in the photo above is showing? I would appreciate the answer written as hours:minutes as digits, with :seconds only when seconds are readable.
7:51
